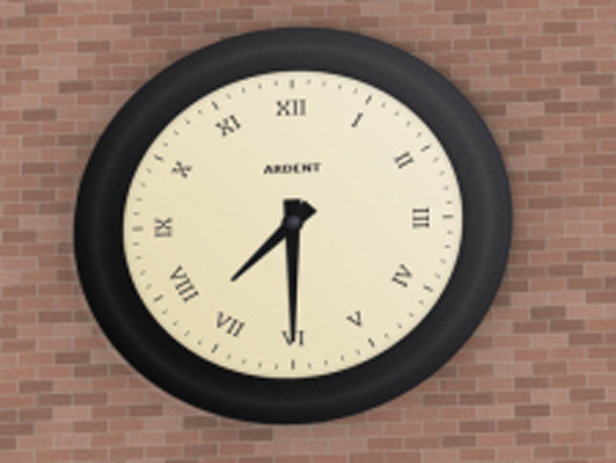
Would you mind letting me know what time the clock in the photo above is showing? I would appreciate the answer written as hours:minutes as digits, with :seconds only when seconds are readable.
7:30
